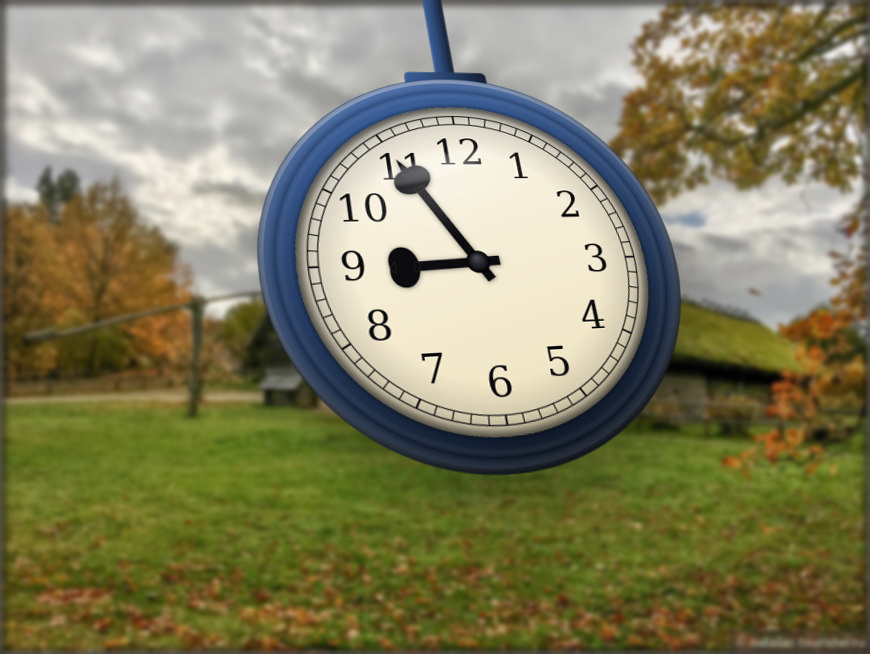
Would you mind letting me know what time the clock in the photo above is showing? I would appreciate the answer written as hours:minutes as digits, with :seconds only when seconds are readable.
8:55
